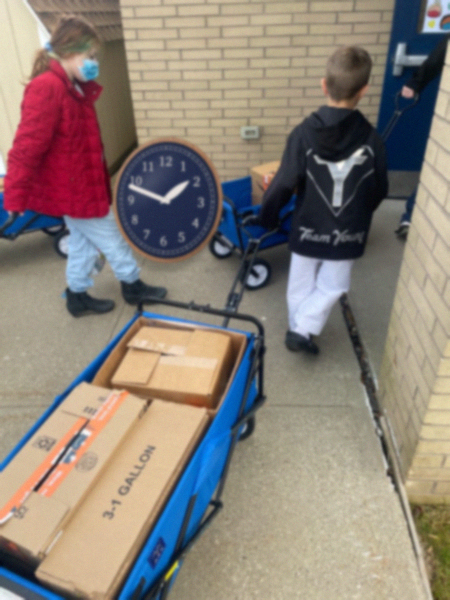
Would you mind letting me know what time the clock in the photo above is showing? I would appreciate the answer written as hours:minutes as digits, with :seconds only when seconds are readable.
1:48
